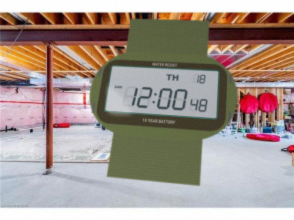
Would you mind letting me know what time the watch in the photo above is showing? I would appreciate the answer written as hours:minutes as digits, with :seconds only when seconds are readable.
12:00:48
